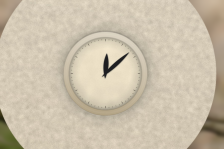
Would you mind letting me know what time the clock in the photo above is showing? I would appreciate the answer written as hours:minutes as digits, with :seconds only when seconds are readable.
12:08
